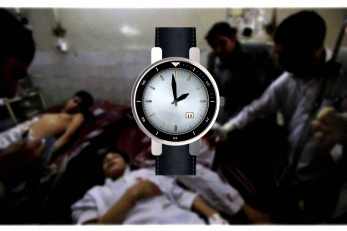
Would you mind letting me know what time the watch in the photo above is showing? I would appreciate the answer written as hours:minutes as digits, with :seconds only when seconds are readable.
1:59
